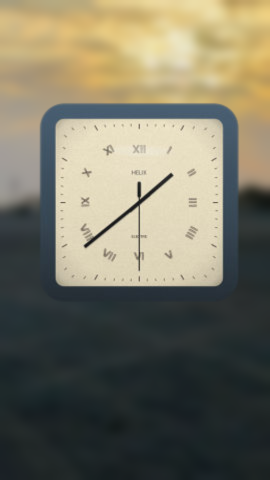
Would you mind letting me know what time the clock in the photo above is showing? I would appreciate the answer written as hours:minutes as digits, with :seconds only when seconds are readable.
1:38:30
